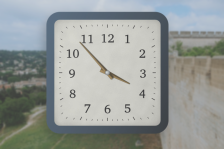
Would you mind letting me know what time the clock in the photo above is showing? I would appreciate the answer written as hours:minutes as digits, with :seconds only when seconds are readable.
3:53
